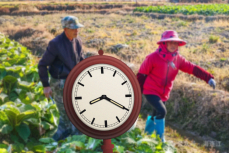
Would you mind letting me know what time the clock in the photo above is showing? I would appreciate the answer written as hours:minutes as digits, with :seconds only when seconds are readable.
8:20
